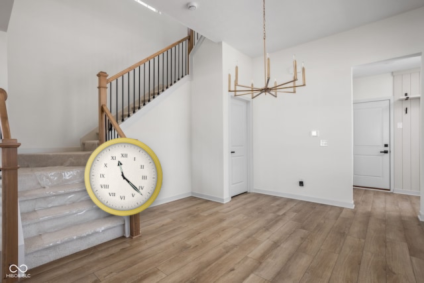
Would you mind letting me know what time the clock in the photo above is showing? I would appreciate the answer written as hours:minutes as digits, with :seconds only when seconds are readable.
11:22
